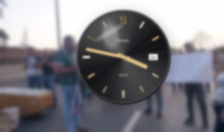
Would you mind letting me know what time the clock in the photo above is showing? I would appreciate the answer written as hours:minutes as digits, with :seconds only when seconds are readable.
3:47
